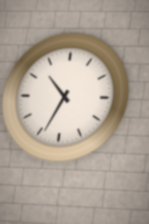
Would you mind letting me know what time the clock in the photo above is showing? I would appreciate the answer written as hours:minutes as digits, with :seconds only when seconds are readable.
10:34
